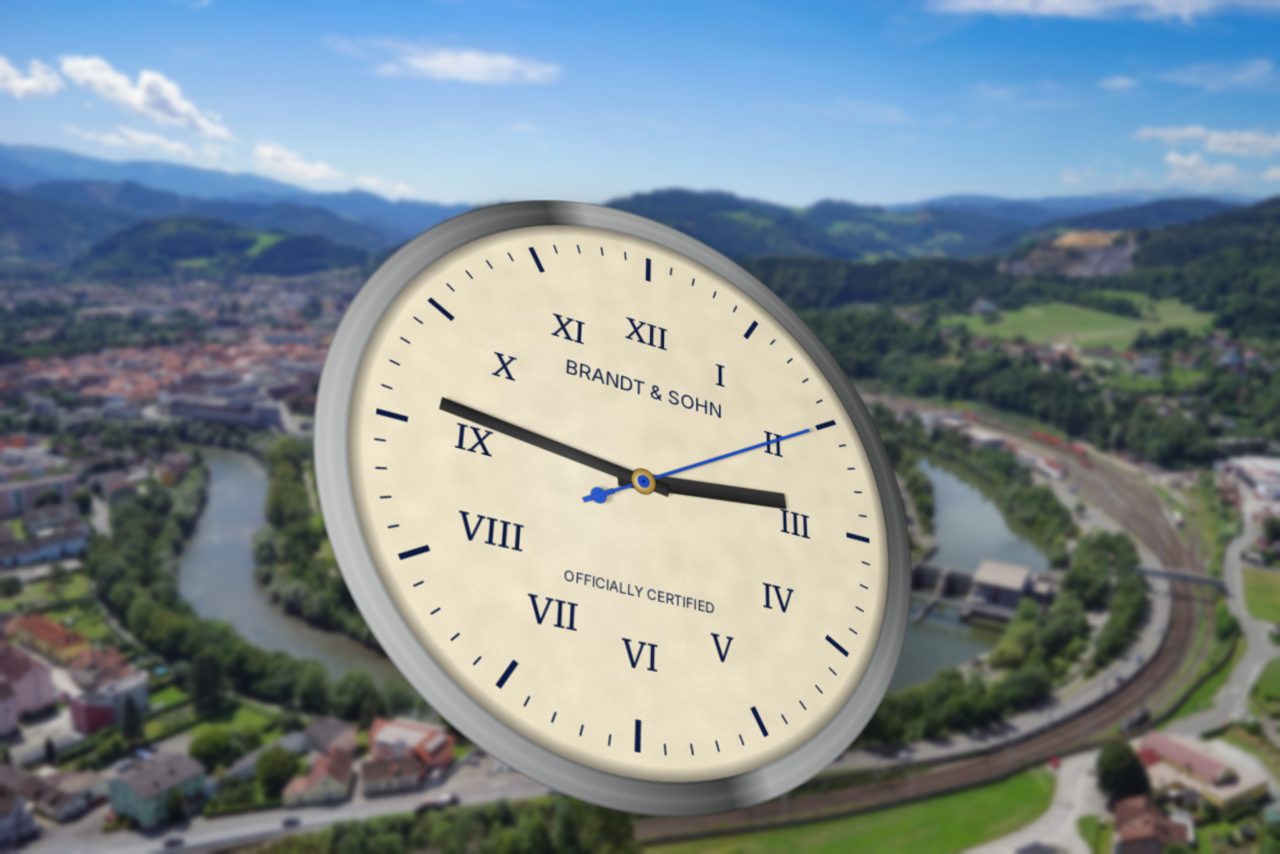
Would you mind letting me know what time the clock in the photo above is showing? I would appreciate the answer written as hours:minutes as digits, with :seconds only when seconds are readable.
2:46:10
